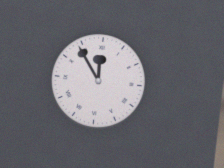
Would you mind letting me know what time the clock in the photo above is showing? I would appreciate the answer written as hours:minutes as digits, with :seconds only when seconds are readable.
11:54
